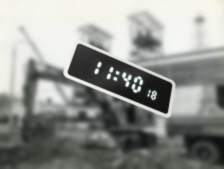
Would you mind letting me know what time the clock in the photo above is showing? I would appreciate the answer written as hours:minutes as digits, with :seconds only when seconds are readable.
11:40:18
